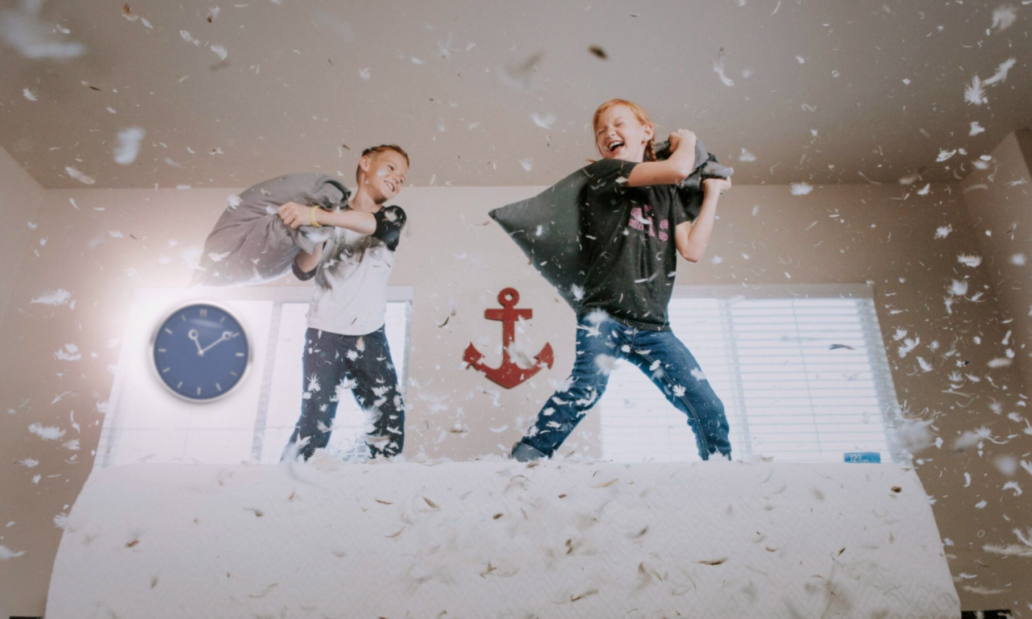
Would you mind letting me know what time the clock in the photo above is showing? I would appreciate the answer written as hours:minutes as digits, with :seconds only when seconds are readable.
11:09
